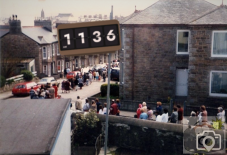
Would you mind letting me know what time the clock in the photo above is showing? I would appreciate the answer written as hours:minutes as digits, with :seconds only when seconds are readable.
11:36
